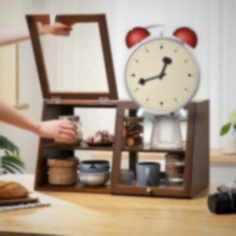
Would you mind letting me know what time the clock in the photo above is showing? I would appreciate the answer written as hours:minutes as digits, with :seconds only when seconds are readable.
12:42
